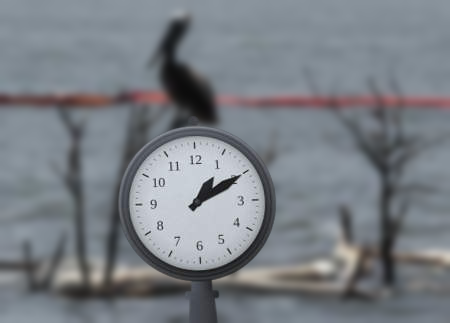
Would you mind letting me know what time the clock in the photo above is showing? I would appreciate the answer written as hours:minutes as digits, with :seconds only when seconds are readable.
1:10
